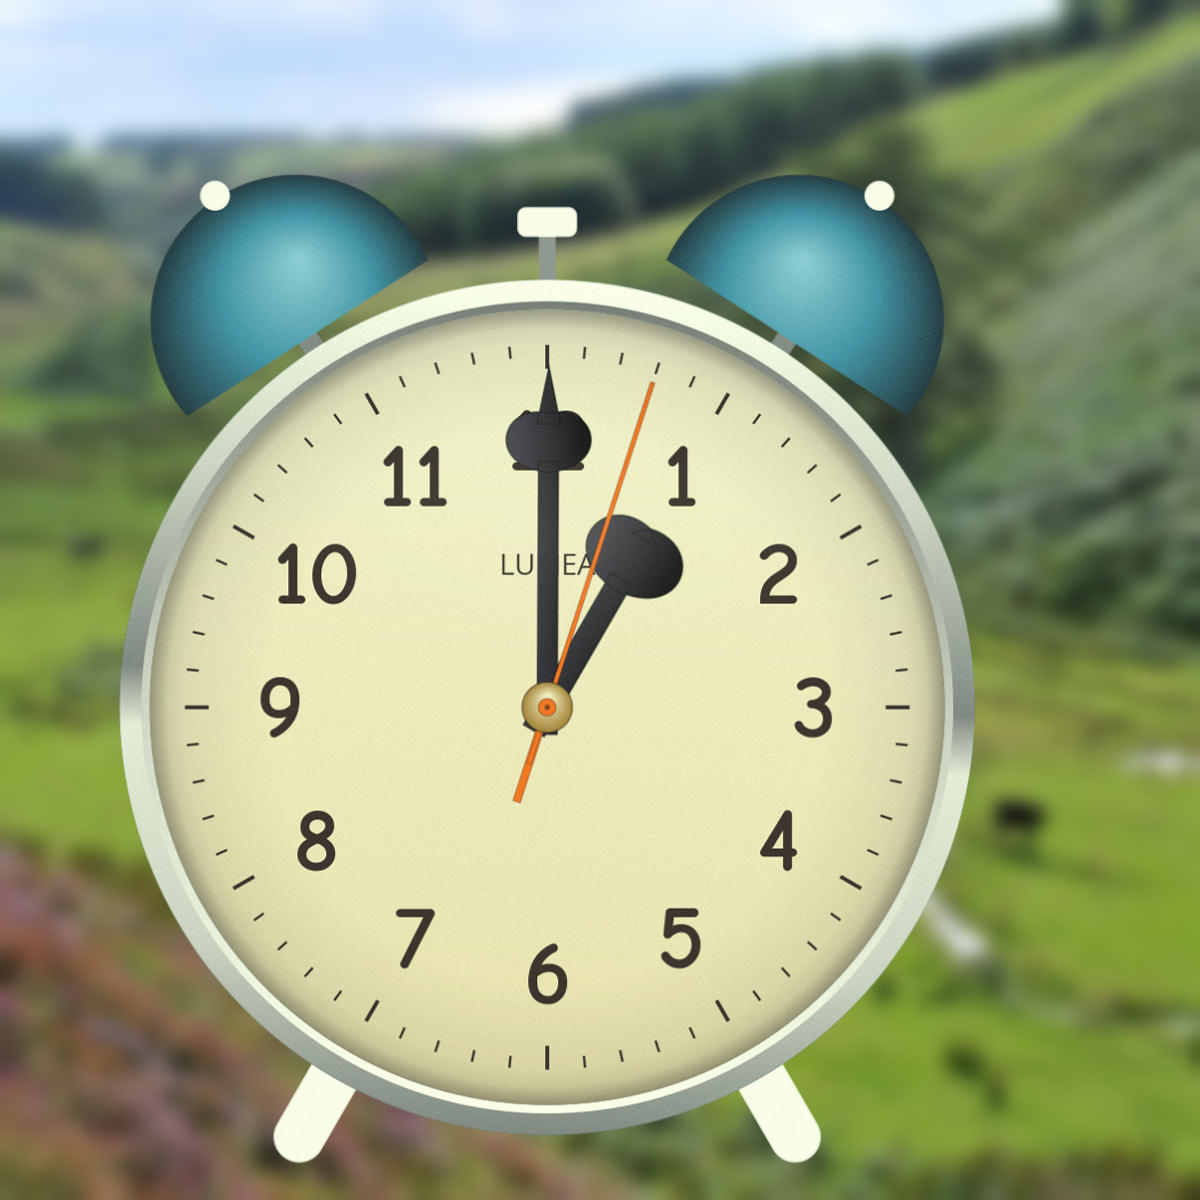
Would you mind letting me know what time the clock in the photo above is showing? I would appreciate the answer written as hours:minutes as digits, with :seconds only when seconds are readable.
1:00:03
